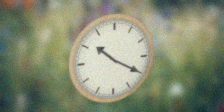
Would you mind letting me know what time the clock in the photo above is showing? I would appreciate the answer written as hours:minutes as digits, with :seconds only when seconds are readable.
10:20
